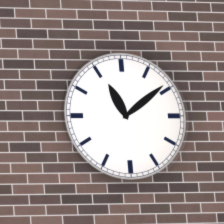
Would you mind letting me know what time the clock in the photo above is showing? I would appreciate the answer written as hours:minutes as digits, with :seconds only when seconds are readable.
11:09
